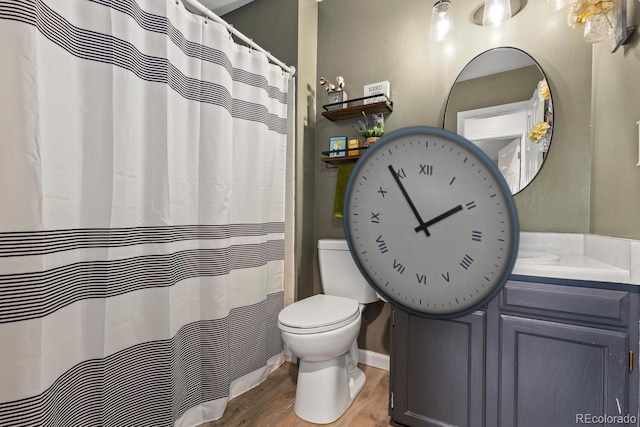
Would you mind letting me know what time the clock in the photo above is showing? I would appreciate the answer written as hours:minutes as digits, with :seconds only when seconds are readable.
1:54
